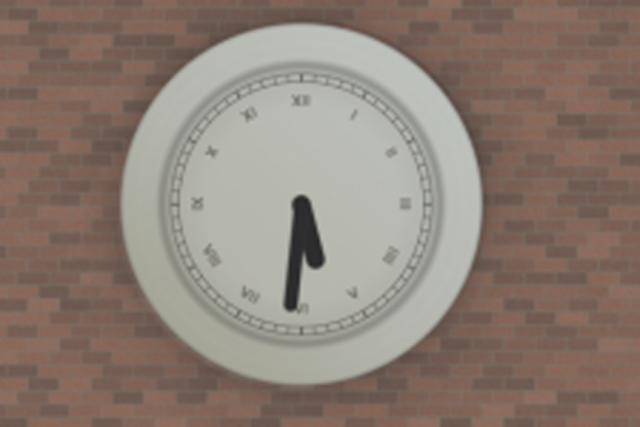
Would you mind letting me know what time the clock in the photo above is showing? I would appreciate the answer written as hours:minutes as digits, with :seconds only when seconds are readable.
5:31
